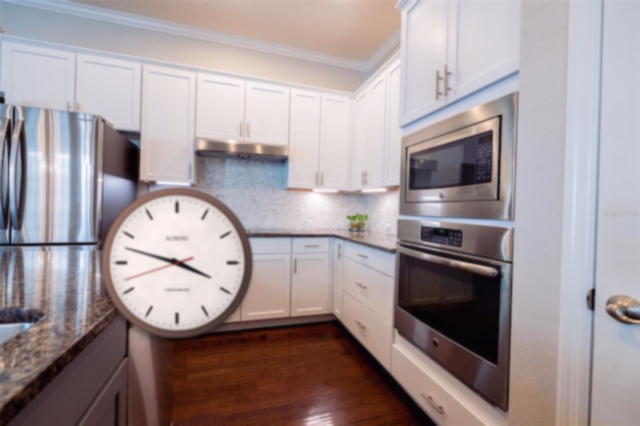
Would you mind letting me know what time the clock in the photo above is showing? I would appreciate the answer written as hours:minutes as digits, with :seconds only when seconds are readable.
3:47:42
